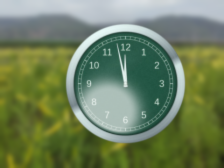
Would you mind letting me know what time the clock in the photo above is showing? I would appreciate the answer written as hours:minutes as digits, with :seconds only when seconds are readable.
11:58
